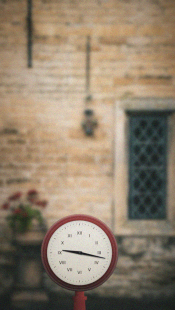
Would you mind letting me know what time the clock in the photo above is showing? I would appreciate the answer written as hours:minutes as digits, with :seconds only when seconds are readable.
9:17
